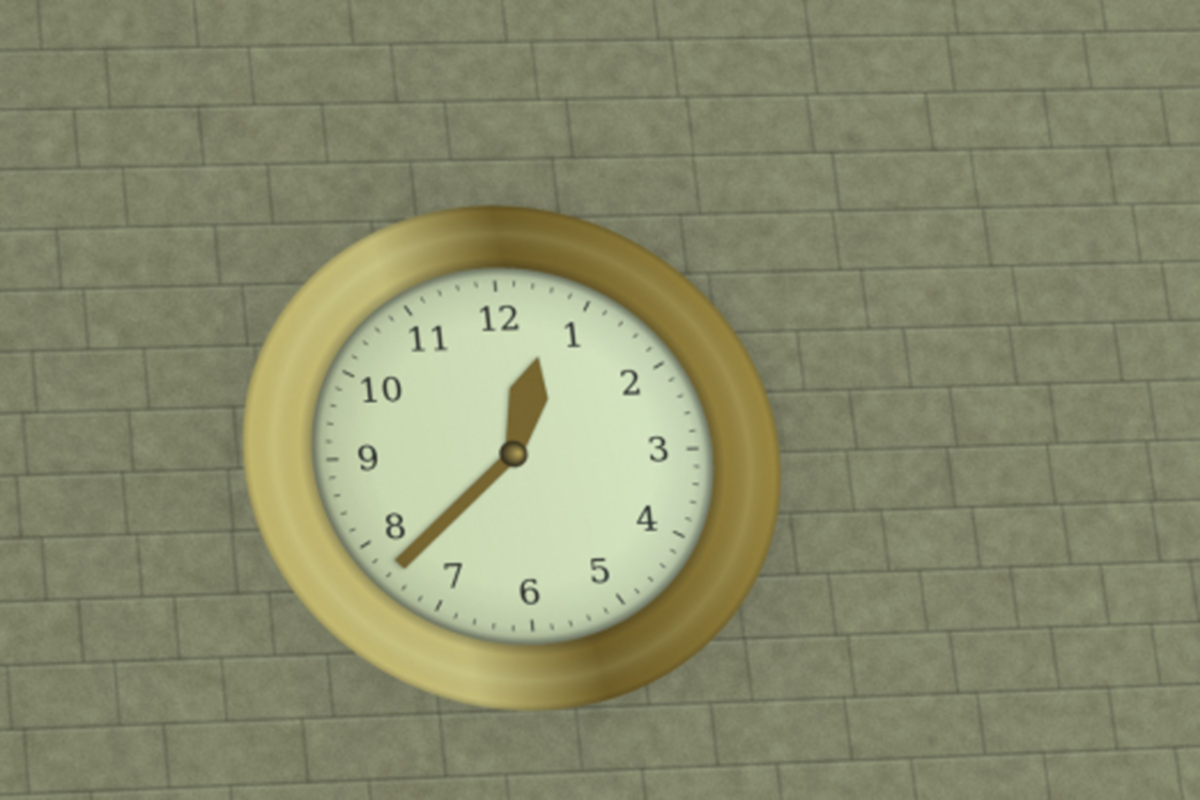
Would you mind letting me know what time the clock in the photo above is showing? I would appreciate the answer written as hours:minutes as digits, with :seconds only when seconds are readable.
12:38
